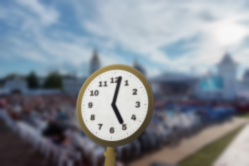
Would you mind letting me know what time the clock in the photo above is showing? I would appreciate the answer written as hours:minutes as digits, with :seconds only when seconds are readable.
5:02
